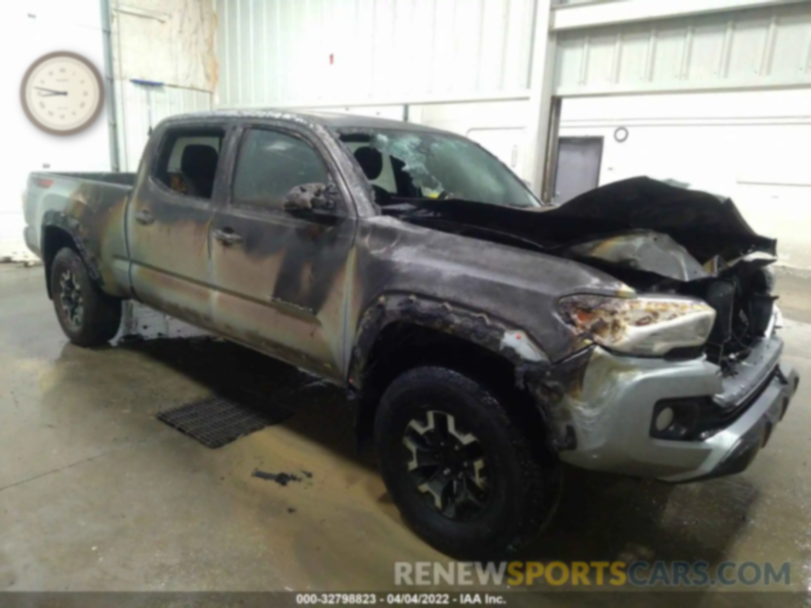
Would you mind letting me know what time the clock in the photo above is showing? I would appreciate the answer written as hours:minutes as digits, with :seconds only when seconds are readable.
8:47
